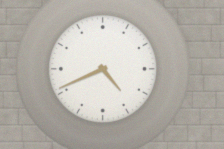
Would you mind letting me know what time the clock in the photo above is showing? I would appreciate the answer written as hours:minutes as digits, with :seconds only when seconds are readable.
4:41
